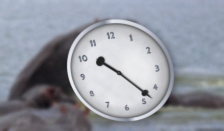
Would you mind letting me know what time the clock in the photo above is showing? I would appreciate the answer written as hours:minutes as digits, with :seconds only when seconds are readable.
10:23
